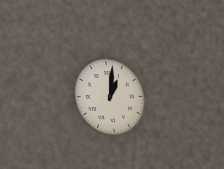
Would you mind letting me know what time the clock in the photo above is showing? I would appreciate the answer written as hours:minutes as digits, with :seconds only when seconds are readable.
1:02
